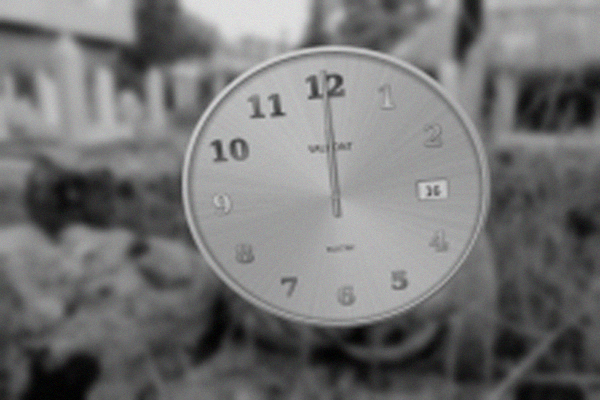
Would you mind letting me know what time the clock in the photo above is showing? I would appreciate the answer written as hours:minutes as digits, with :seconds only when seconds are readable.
12:00
